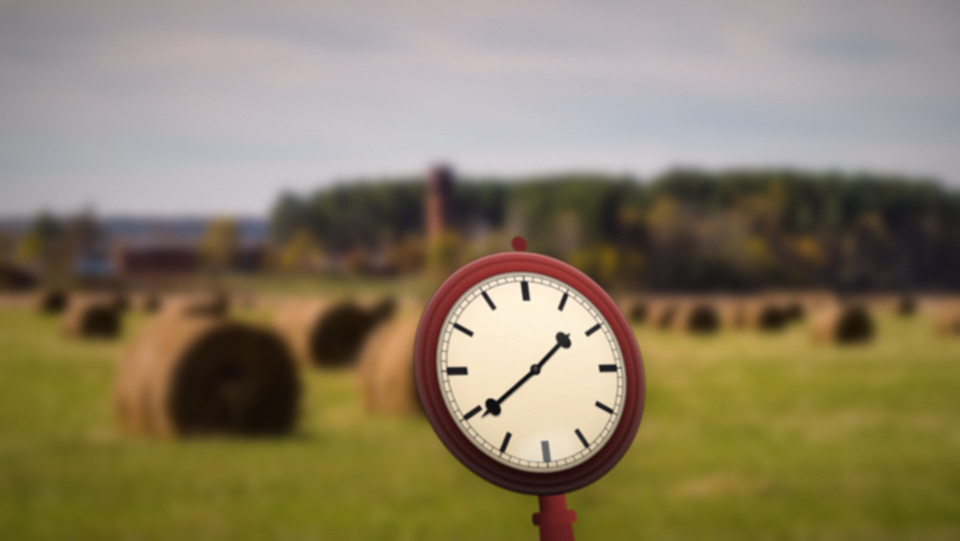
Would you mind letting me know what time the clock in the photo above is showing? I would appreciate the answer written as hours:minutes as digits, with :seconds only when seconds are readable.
1:39
